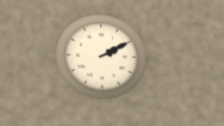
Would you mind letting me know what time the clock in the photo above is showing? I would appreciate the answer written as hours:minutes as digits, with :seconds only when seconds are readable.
2:10
